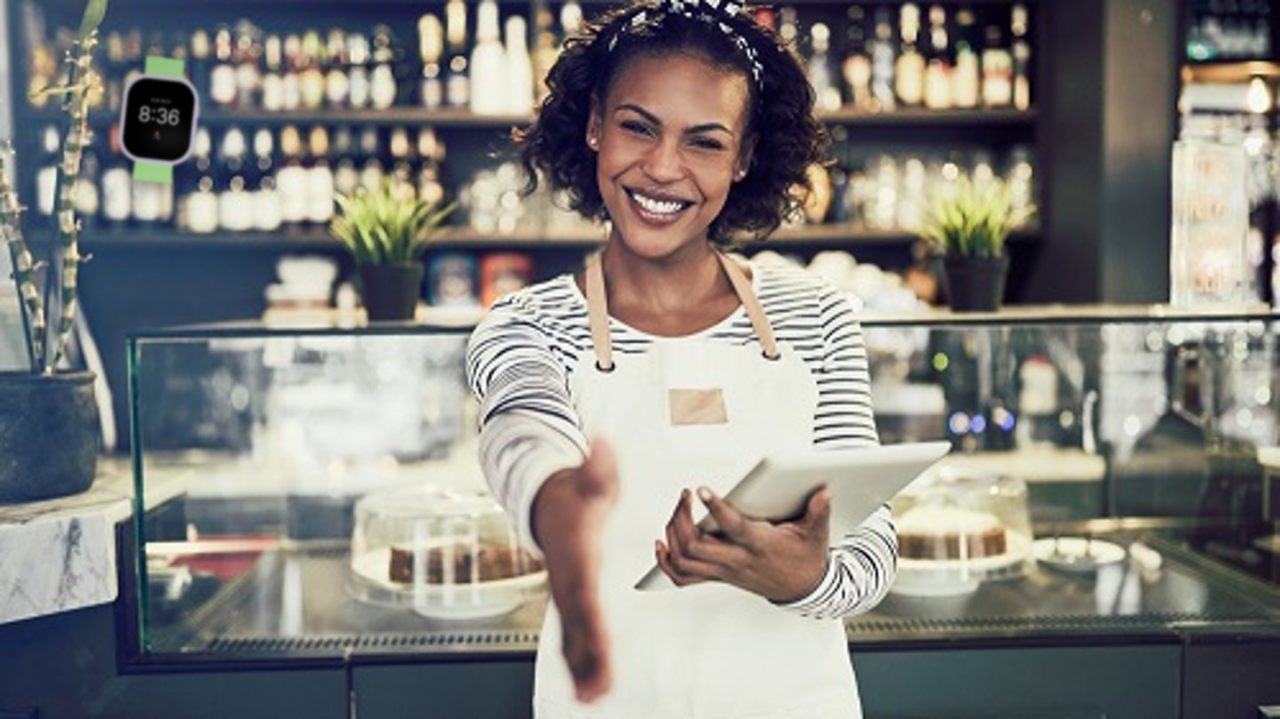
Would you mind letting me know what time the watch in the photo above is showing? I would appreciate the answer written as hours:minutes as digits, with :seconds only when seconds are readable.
8:36
